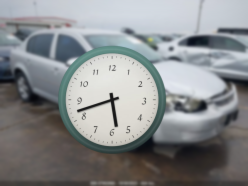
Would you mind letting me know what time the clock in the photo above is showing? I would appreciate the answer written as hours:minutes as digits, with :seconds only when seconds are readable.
5:42
